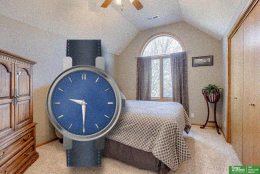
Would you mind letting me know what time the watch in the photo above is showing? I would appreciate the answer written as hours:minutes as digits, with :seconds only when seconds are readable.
9:30
